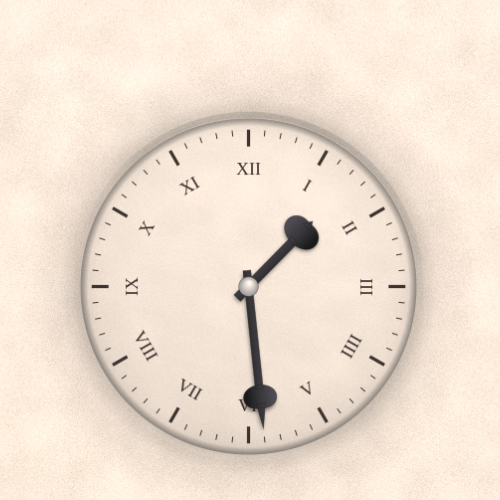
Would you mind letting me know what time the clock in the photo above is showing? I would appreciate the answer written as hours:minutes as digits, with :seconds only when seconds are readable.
1:29
